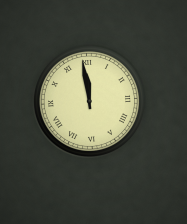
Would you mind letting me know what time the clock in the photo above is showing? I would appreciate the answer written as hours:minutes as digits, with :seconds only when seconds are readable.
11:59
